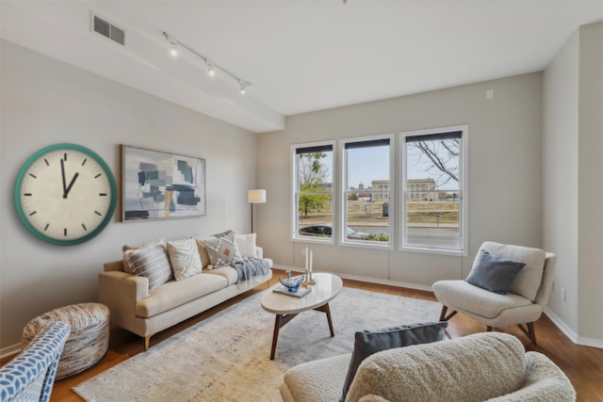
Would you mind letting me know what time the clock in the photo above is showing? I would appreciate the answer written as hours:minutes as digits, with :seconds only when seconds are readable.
12:59
